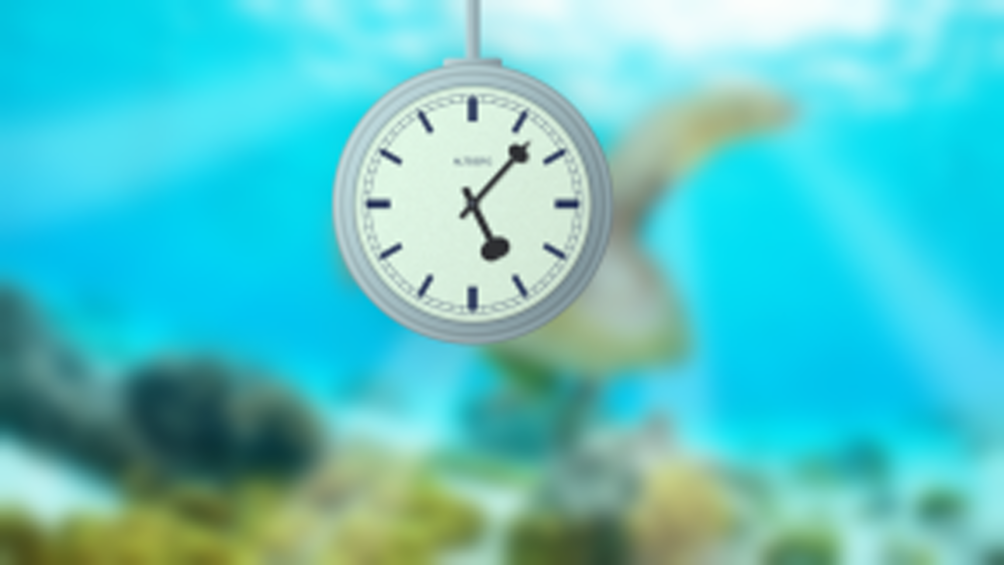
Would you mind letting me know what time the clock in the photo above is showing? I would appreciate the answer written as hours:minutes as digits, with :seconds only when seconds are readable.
5:07
